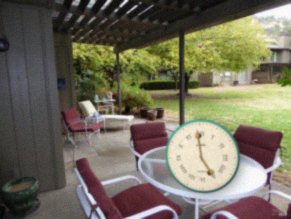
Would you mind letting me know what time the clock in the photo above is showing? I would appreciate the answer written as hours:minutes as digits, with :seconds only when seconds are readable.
4:59
